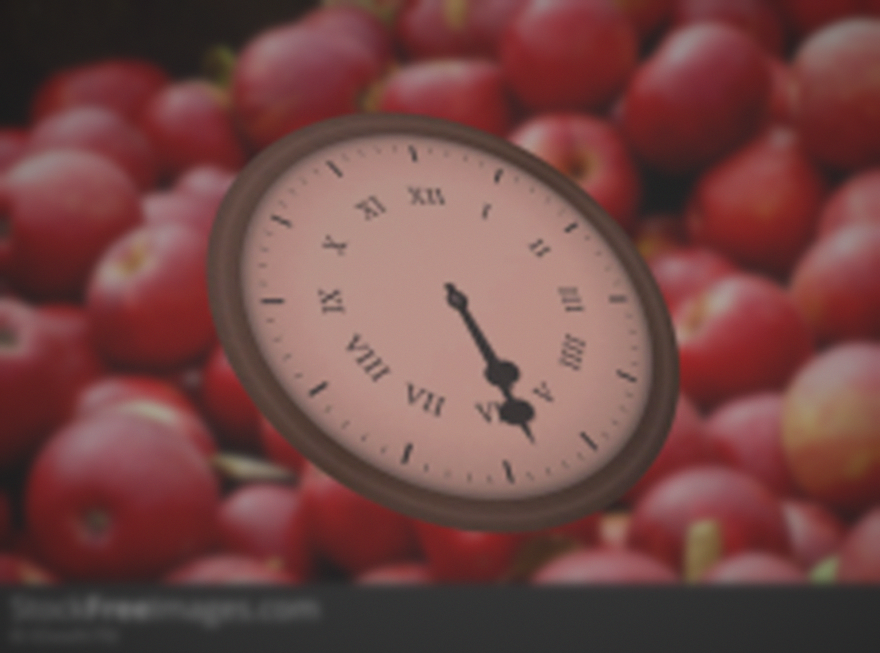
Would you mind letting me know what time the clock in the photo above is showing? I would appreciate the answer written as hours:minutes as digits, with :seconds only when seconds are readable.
5:28
